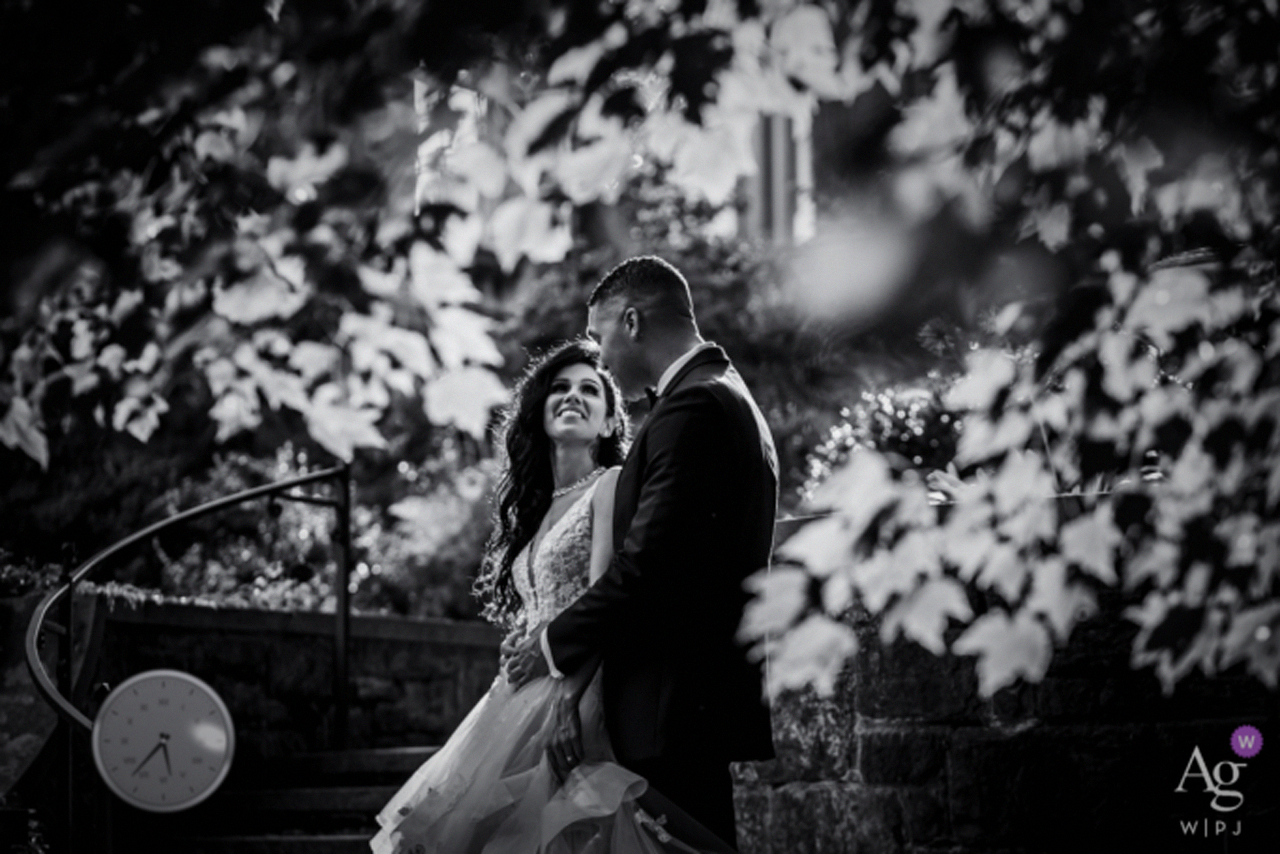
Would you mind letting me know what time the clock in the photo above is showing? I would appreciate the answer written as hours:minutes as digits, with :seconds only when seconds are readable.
5:37
